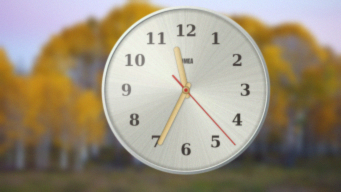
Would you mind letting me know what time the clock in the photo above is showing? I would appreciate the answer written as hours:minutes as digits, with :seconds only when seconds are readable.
11:34:23
